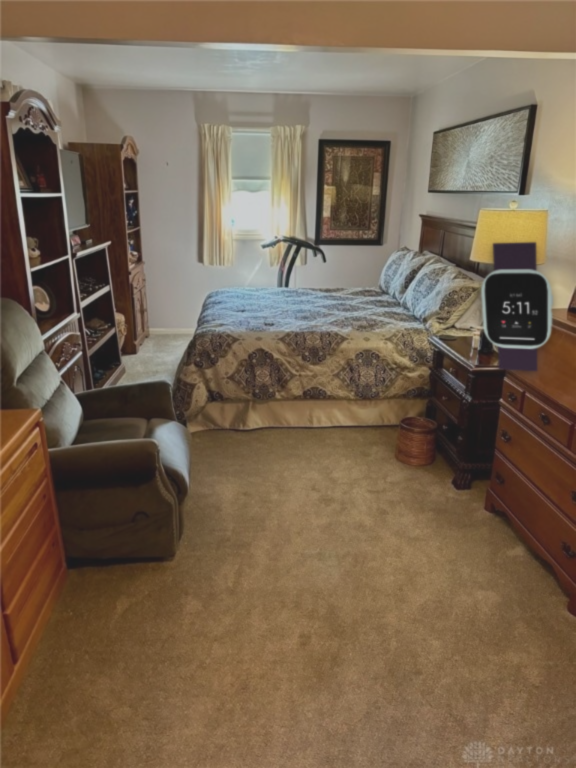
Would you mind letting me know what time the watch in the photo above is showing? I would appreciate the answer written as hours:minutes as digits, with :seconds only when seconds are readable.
5:11
